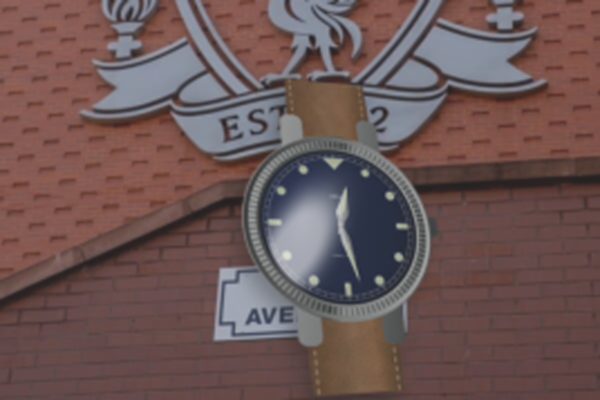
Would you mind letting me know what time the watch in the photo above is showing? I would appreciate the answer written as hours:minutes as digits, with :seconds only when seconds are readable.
12:28
